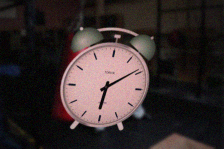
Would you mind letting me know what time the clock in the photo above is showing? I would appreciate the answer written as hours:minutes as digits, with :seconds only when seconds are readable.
6:09
